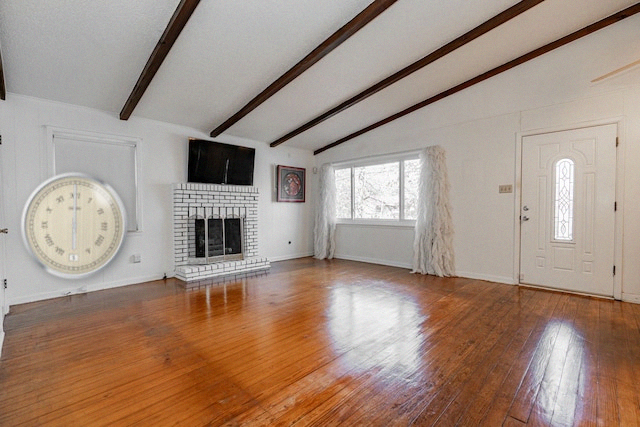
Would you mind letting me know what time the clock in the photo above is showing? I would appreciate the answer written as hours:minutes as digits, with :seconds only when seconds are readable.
6:00
